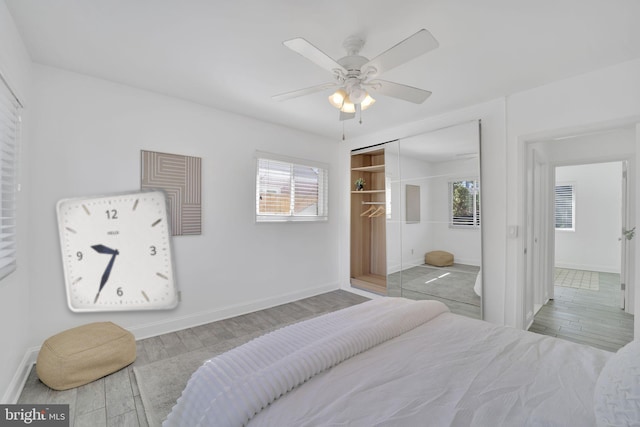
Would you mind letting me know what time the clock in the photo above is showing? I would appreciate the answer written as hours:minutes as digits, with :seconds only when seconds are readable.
9:35
